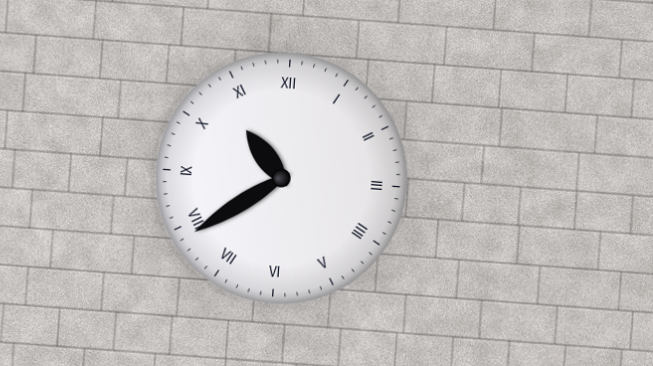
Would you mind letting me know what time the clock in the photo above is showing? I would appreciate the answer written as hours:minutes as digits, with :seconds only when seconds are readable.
10:39
